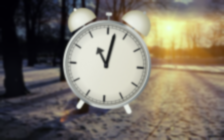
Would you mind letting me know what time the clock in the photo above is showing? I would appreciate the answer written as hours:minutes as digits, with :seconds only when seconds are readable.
11:02
